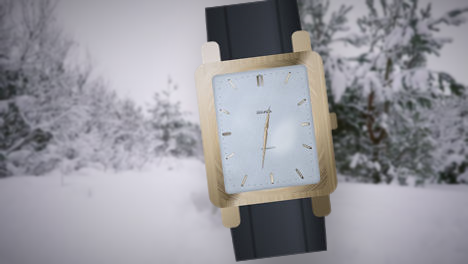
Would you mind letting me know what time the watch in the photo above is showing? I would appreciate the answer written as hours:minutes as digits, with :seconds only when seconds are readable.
12:32
